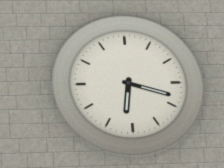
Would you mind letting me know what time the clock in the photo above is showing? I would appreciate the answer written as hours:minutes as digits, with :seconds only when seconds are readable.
6:18
